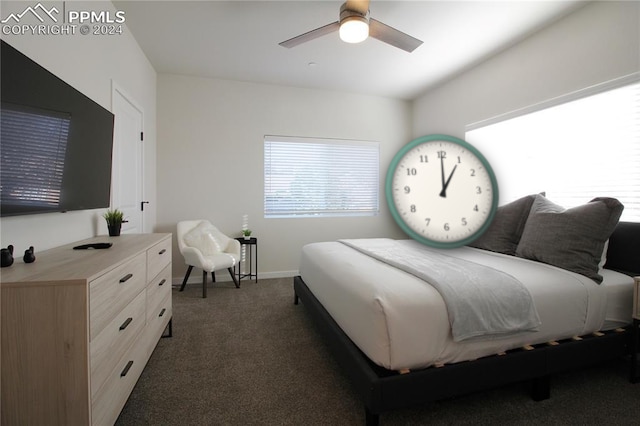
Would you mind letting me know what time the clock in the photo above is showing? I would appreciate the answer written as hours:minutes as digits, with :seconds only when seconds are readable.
1:00
